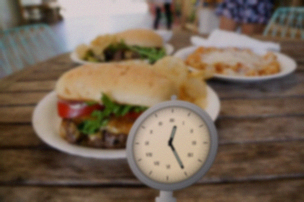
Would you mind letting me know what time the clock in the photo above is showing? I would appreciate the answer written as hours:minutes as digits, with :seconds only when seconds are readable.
12:25
